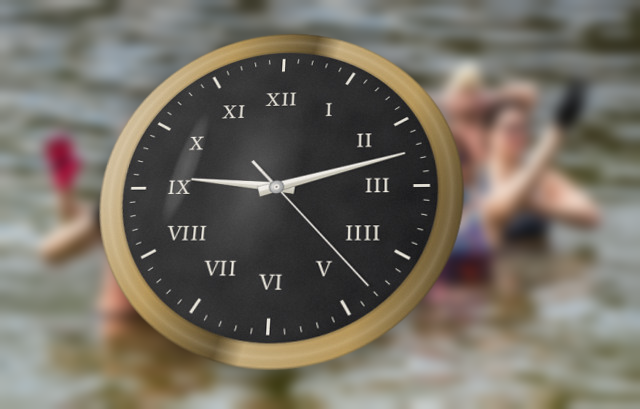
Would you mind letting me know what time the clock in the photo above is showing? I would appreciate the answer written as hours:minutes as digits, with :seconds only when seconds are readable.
9:12:23
